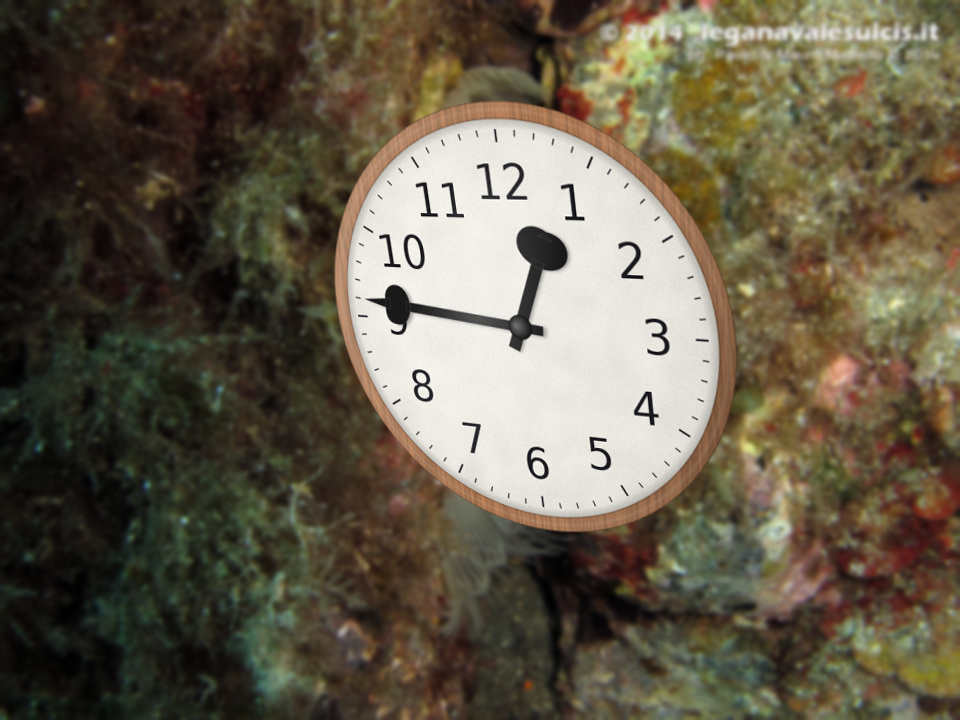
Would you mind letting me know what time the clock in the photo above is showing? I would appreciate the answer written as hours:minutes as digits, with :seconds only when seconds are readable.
12:46
